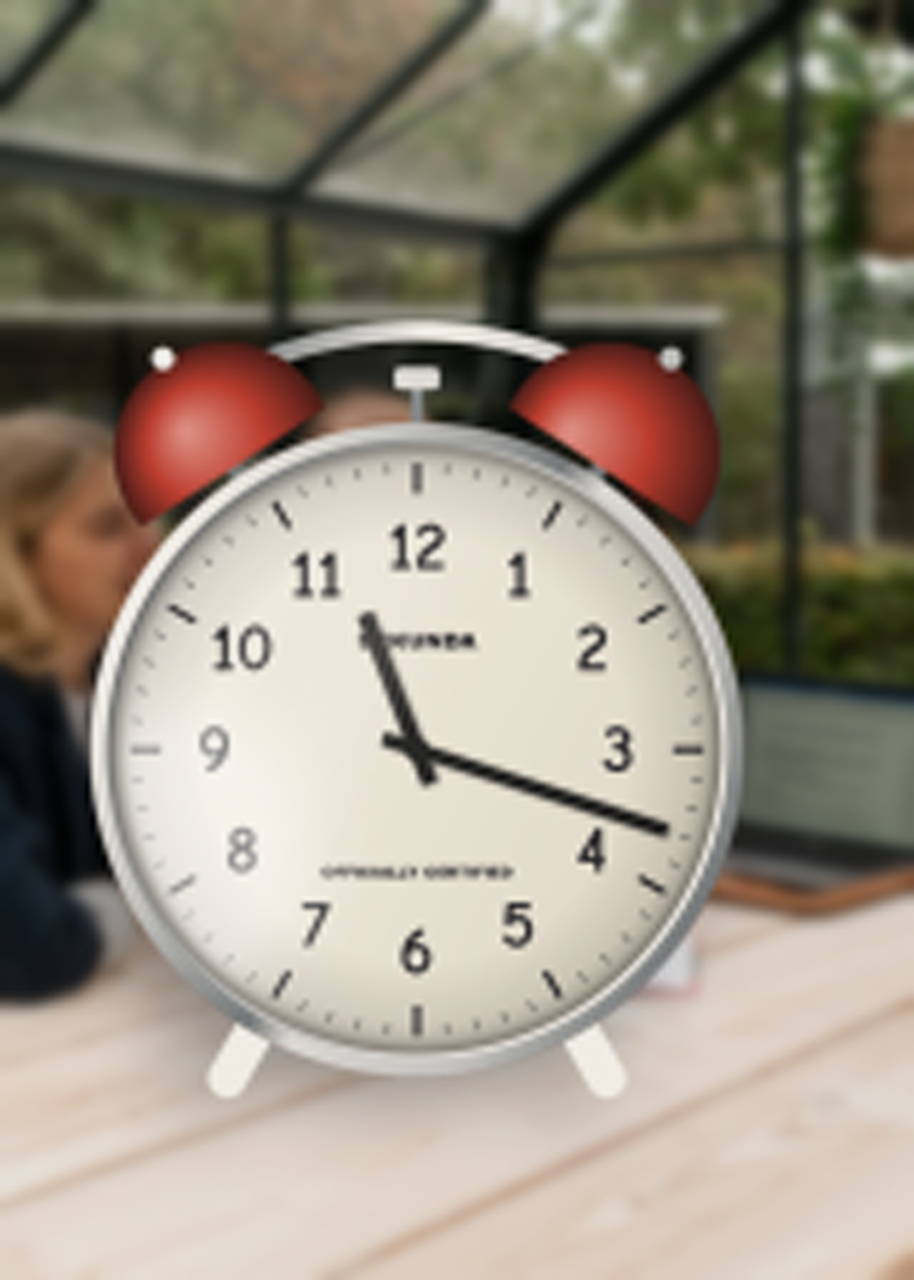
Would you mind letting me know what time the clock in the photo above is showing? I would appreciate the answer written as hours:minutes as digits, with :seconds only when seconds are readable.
11:18
